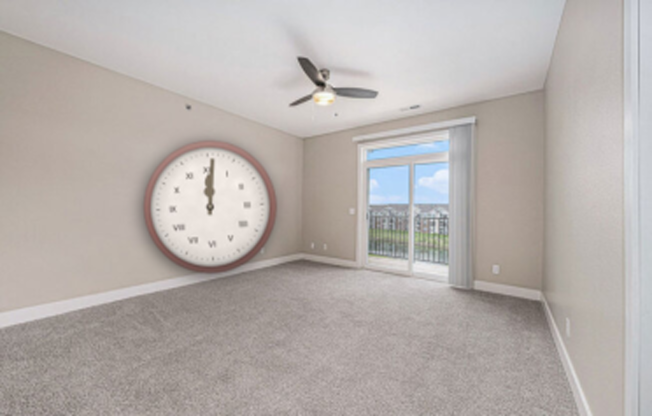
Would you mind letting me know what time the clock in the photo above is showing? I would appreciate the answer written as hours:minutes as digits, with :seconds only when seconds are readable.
12:01
